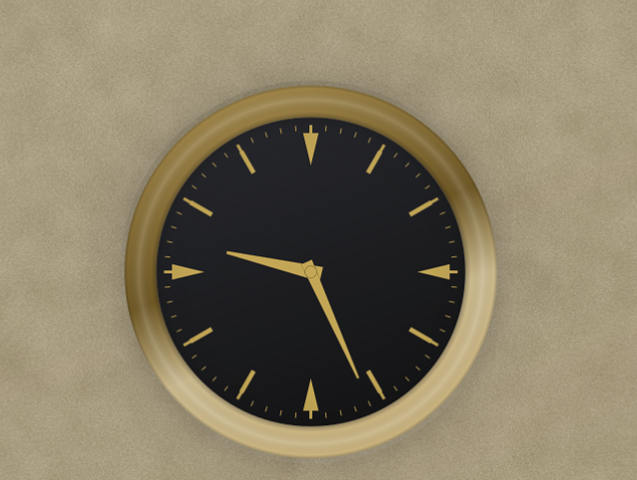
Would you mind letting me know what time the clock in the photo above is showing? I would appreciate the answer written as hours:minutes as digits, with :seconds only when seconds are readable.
9:26
